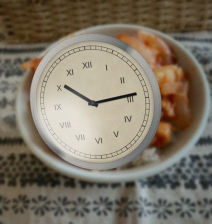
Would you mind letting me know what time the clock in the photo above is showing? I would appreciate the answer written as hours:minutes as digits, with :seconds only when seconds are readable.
10:14
